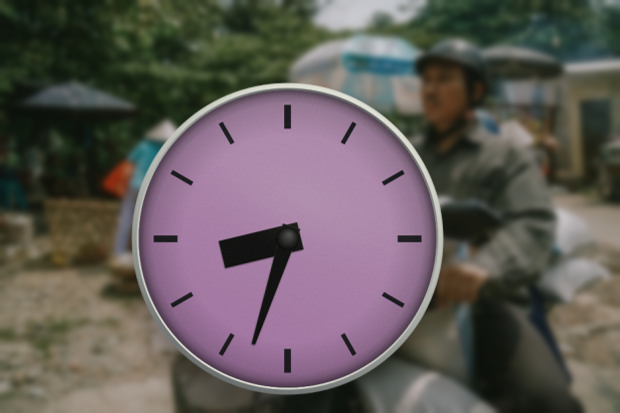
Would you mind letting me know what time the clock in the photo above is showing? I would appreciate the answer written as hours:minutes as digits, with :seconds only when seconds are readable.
8:33
